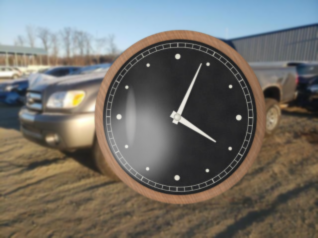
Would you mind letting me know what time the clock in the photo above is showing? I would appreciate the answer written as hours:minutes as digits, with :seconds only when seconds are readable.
4:04
